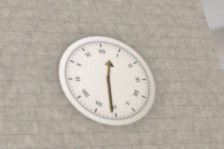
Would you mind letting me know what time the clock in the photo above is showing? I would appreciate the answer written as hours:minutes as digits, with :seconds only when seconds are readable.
12:31
